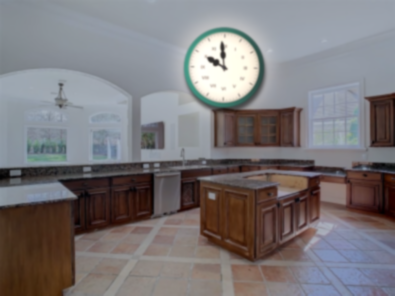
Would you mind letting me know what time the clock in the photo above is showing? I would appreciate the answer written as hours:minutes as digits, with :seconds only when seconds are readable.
9:59
